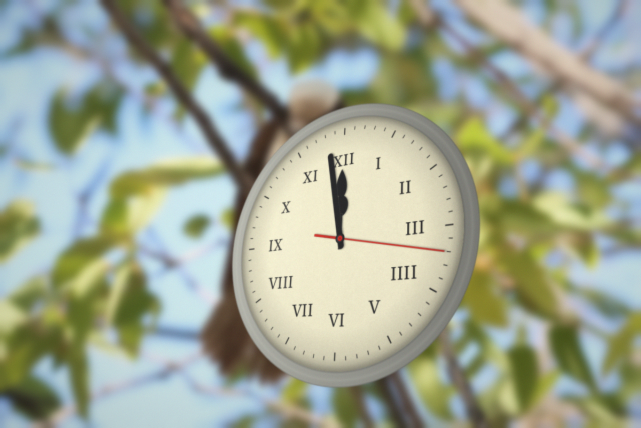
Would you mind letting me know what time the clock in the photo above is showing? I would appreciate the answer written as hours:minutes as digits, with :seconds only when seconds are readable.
11:58:17
